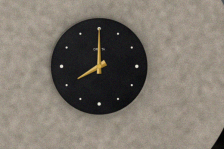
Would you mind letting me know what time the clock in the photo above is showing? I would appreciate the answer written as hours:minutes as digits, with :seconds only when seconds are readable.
8:00
